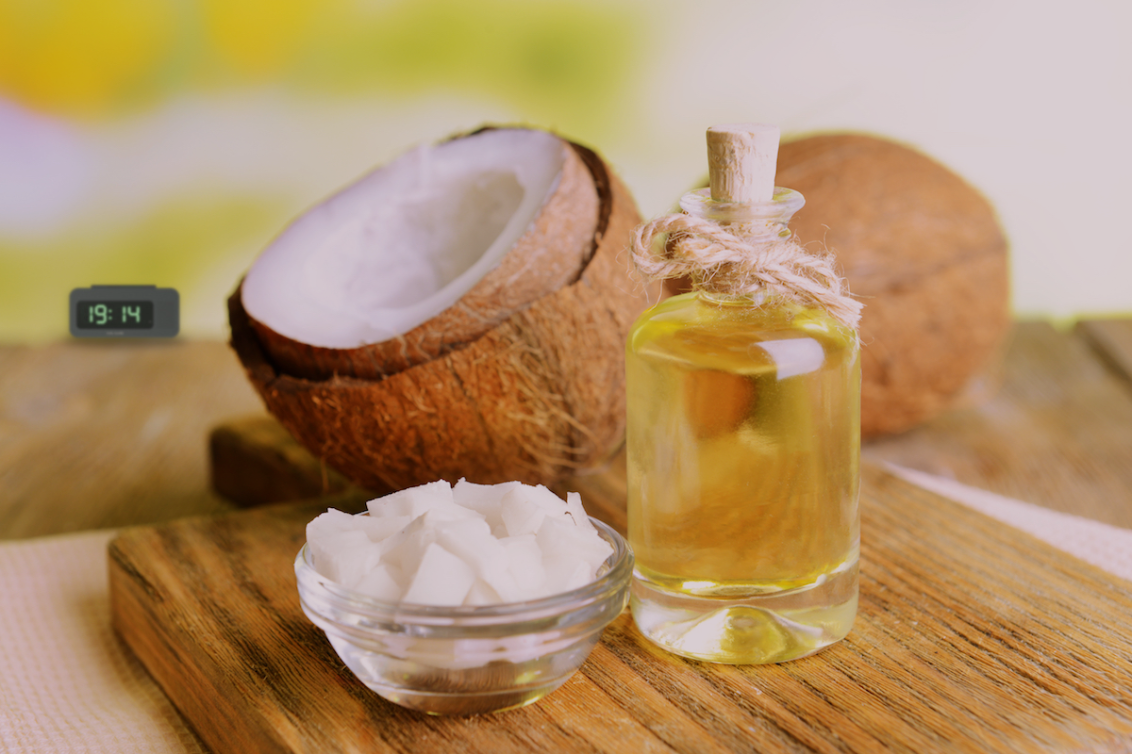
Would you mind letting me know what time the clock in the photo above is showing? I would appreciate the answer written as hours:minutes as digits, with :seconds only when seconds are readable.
19:14
